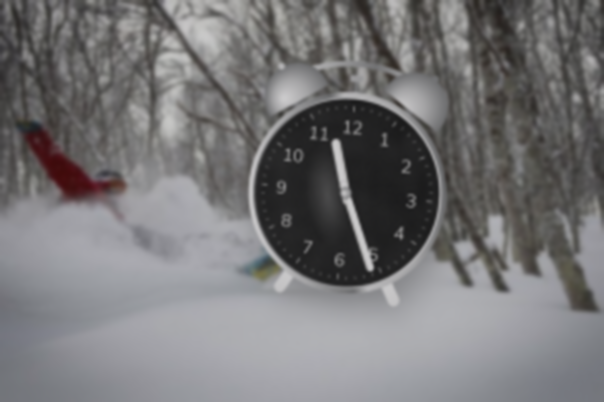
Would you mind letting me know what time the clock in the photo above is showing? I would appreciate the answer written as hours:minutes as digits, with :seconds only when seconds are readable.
11:26
